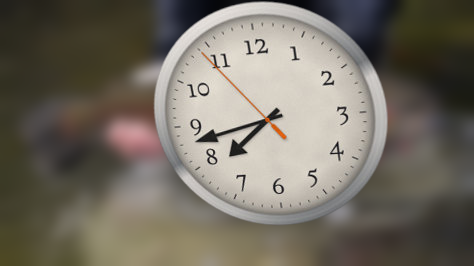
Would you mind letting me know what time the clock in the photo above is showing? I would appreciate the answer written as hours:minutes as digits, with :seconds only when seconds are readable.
7:42:54
